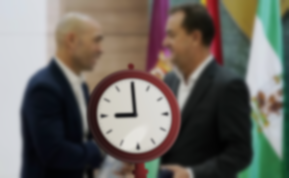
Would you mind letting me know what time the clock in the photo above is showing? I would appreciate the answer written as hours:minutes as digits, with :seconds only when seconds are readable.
9:00
